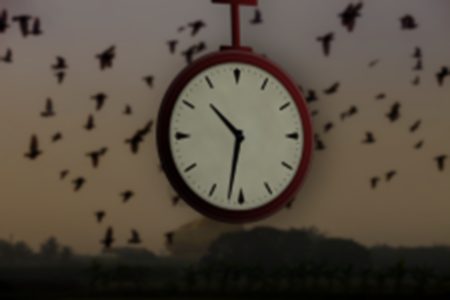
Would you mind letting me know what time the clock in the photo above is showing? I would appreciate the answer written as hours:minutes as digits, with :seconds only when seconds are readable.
10:32
